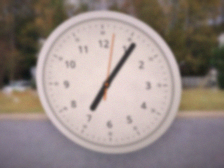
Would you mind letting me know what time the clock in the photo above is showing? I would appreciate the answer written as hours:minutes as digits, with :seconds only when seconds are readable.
7:06:02
